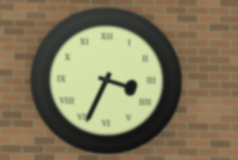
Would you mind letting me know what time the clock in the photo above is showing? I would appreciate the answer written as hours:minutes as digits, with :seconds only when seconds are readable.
3:34
